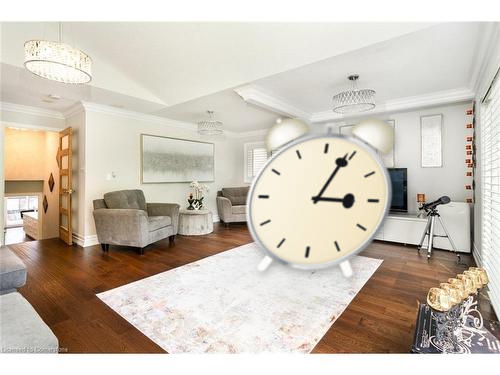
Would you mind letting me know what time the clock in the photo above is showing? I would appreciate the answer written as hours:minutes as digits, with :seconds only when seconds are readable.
3:04
